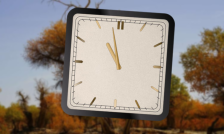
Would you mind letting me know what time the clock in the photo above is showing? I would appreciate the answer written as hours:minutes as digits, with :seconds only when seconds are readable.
10:58
